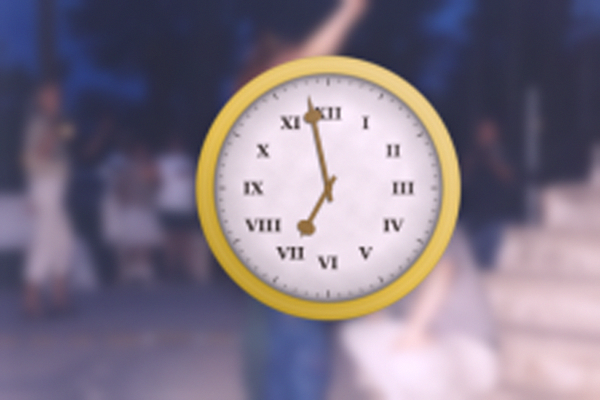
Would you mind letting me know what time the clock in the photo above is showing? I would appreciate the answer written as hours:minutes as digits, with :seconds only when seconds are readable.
6:58
